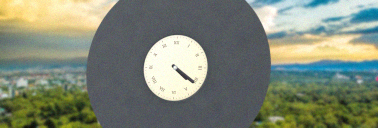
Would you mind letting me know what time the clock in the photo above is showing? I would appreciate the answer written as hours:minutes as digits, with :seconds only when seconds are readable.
4:21
